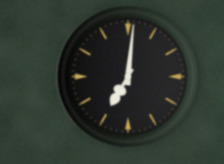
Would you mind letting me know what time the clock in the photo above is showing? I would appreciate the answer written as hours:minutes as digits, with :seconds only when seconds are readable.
7:01
